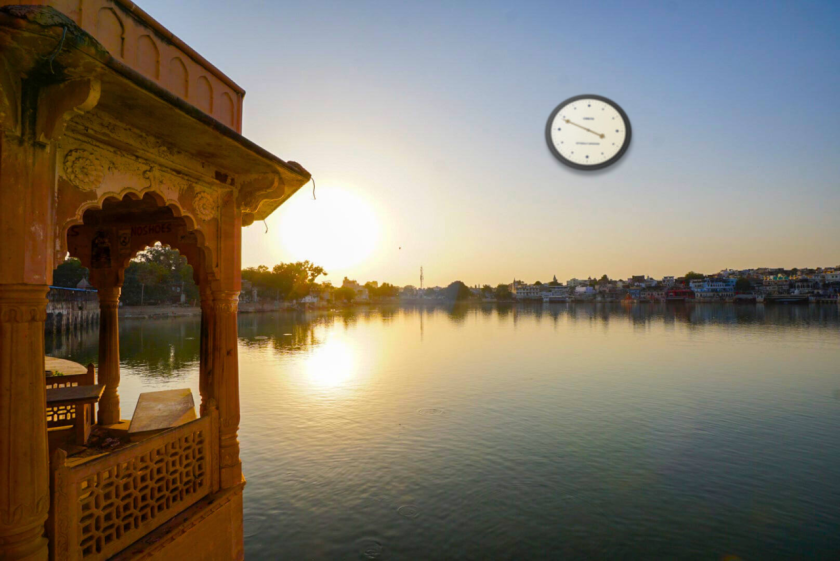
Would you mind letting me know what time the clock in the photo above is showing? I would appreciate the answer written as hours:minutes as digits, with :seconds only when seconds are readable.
3:49
